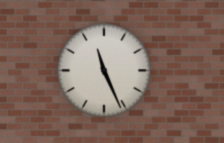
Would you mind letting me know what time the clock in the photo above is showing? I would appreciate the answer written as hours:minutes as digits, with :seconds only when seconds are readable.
11:26
